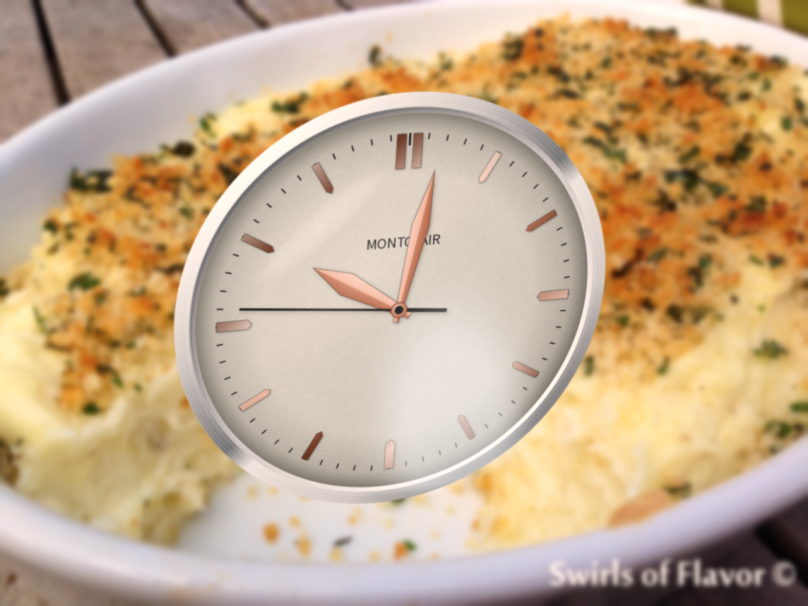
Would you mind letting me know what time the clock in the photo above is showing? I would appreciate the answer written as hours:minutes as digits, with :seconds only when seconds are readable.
10:01:46
